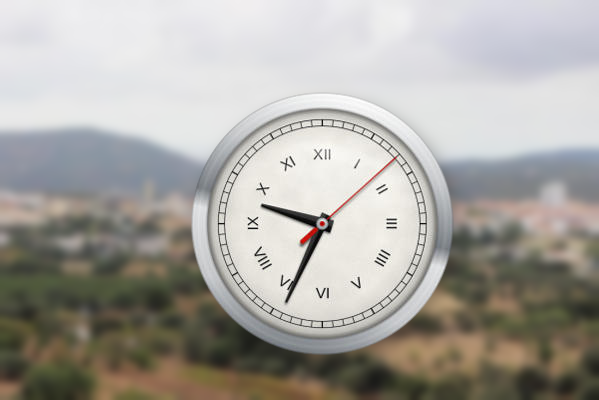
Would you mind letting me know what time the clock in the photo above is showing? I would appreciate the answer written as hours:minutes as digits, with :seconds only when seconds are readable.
9:34:08
